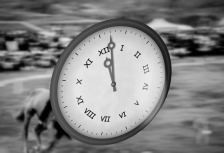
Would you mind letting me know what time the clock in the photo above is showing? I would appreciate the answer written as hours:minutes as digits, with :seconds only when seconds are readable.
12:02
